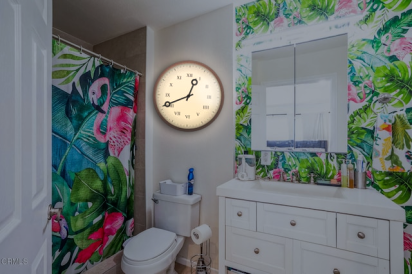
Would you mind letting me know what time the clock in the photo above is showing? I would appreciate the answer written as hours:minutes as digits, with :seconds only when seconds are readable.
12:41
